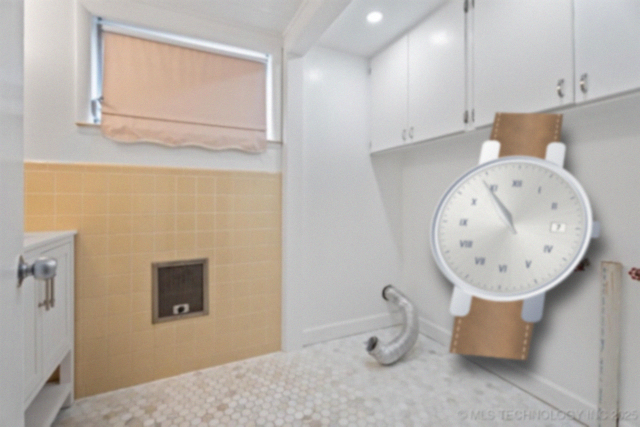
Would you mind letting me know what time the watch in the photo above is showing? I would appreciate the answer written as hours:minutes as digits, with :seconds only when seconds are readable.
10:54
